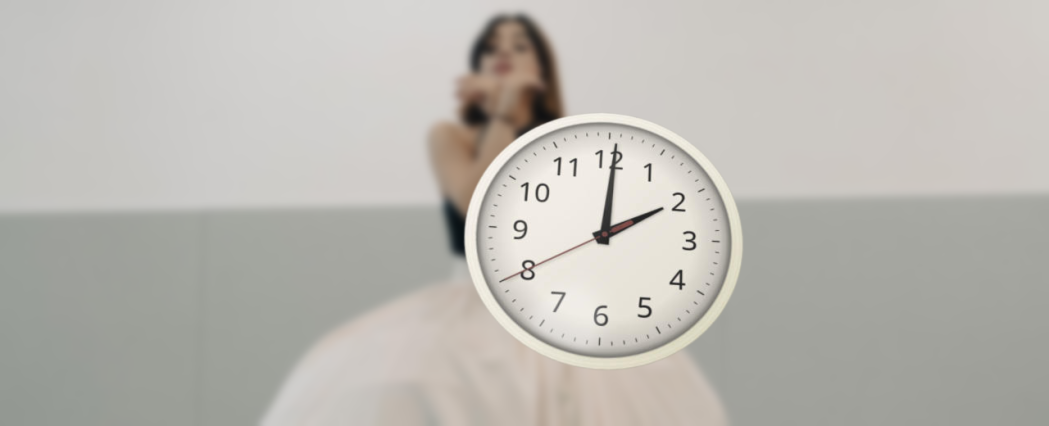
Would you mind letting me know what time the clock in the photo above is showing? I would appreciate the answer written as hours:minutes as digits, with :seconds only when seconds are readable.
2:00:40
